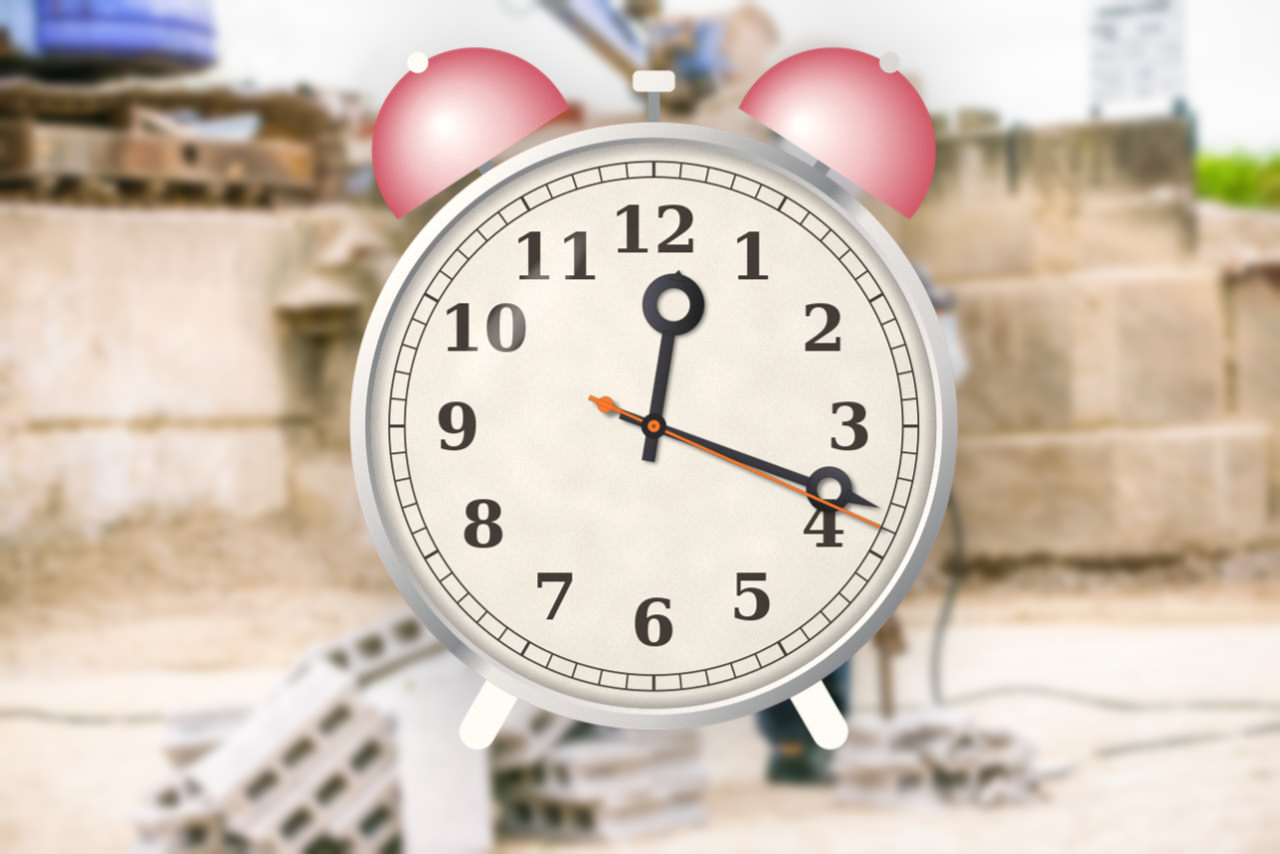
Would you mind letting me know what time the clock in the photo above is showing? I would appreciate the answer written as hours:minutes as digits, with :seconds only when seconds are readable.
12:18:19
